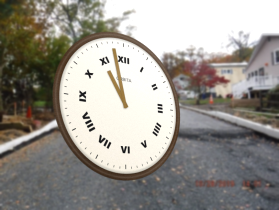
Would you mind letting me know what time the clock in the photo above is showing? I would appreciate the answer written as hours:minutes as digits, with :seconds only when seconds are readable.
10:58
